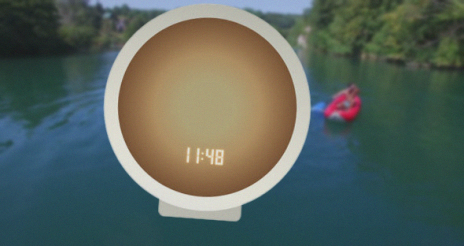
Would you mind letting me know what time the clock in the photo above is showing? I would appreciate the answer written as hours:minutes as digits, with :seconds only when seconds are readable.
11:48
